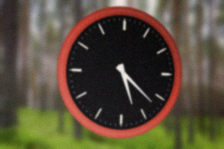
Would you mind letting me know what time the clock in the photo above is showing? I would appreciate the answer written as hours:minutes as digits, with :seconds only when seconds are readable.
5:22
